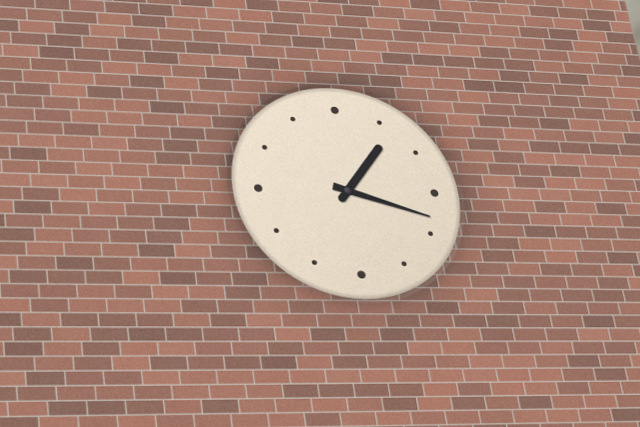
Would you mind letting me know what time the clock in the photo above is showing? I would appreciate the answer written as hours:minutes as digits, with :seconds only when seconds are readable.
1:18
